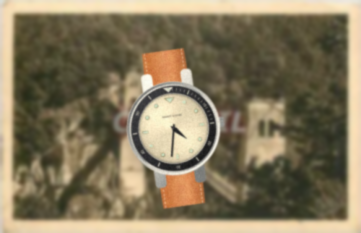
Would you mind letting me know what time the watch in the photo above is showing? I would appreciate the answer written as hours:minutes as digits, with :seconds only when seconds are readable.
4:32
